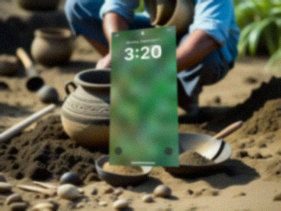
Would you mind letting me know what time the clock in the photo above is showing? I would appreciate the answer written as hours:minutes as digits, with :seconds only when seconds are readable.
3:20
